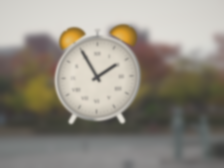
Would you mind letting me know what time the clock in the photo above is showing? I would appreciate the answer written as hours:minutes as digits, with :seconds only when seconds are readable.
1:55
